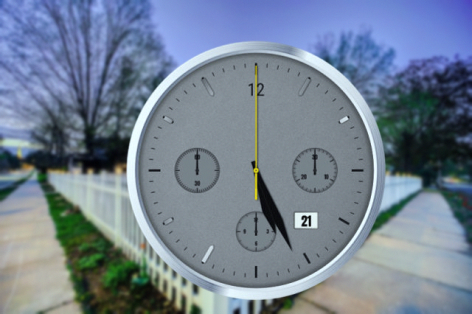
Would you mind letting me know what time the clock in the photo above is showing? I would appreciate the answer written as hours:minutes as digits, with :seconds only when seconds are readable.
5:26
